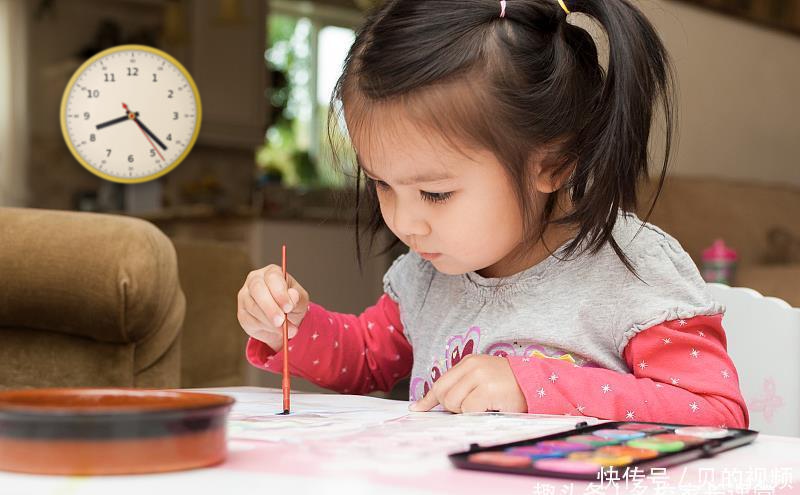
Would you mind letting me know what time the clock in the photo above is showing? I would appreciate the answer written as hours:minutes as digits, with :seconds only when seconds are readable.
8:22:24
